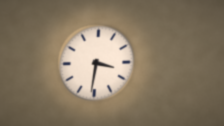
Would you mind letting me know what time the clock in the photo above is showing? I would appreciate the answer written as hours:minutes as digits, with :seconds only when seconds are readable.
3:31
